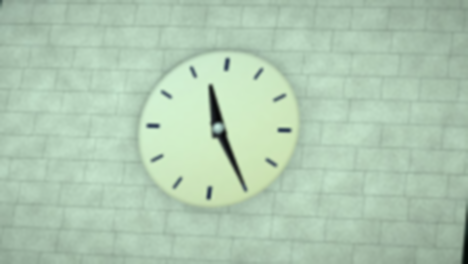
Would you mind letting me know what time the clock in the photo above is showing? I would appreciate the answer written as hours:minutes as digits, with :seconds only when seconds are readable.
11:25
